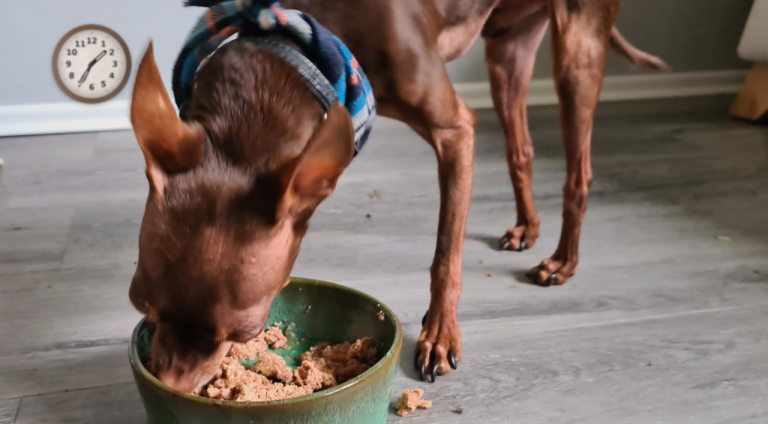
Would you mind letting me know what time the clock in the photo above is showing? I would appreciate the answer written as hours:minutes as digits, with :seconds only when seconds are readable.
1:35
